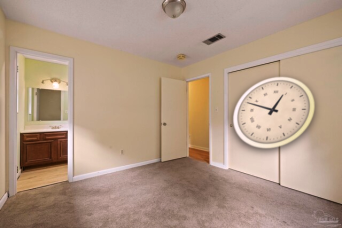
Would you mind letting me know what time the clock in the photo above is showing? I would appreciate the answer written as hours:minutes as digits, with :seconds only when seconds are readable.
12:48
